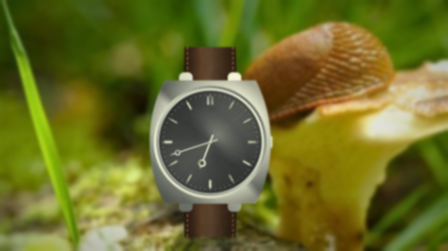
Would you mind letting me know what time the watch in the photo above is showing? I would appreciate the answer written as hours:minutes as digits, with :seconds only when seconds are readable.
6:42
